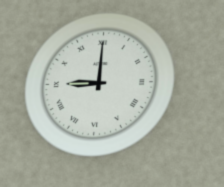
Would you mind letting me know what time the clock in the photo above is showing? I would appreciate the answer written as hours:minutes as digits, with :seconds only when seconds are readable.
9:00
